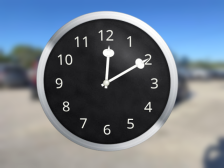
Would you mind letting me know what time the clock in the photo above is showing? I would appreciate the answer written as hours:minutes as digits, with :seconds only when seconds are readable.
12:10
